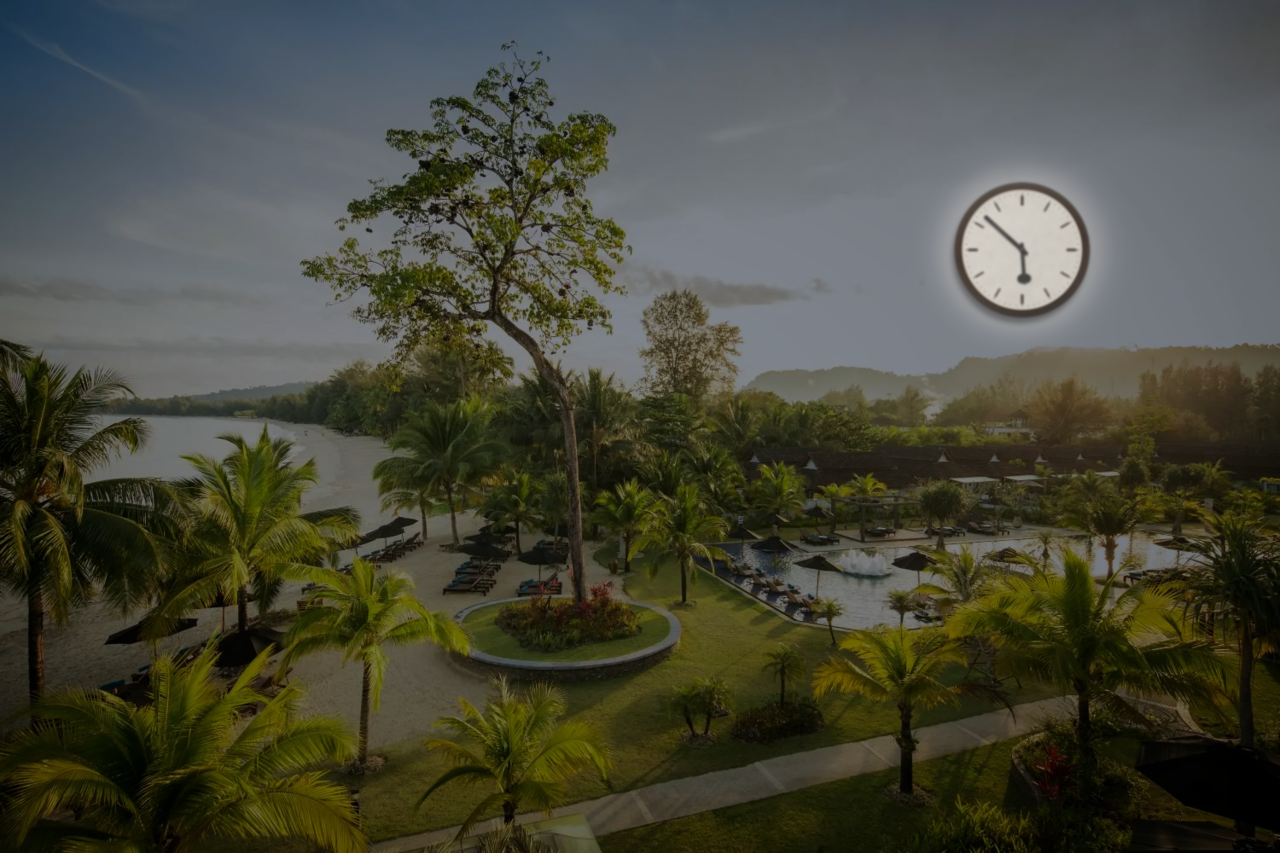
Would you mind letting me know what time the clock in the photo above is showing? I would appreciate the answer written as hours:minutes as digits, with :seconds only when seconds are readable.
5:52
